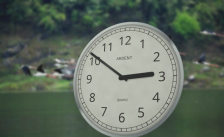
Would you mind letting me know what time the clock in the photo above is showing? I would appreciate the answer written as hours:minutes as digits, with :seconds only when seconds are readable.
2:51
